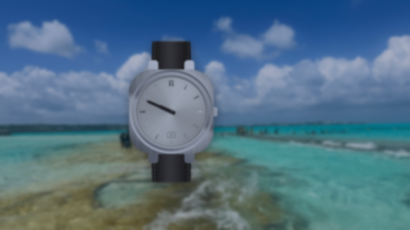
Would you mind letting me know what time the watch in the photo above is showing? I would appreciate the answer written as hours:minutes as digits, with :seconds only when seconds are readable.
9:49
